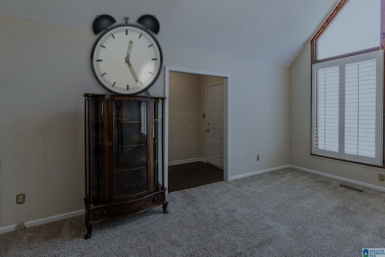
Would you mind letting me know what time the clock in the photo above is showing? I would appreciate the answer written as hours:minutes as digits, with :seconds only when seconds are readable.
12:26
